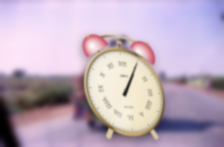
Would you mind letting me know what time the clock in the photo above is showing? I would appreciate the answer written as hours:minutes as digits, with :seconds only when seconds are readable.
1:05
